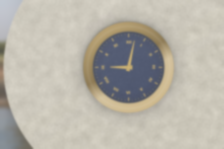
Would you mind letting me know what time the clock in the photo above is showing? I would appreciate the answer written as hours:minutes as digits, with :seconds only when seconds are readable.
9:02
